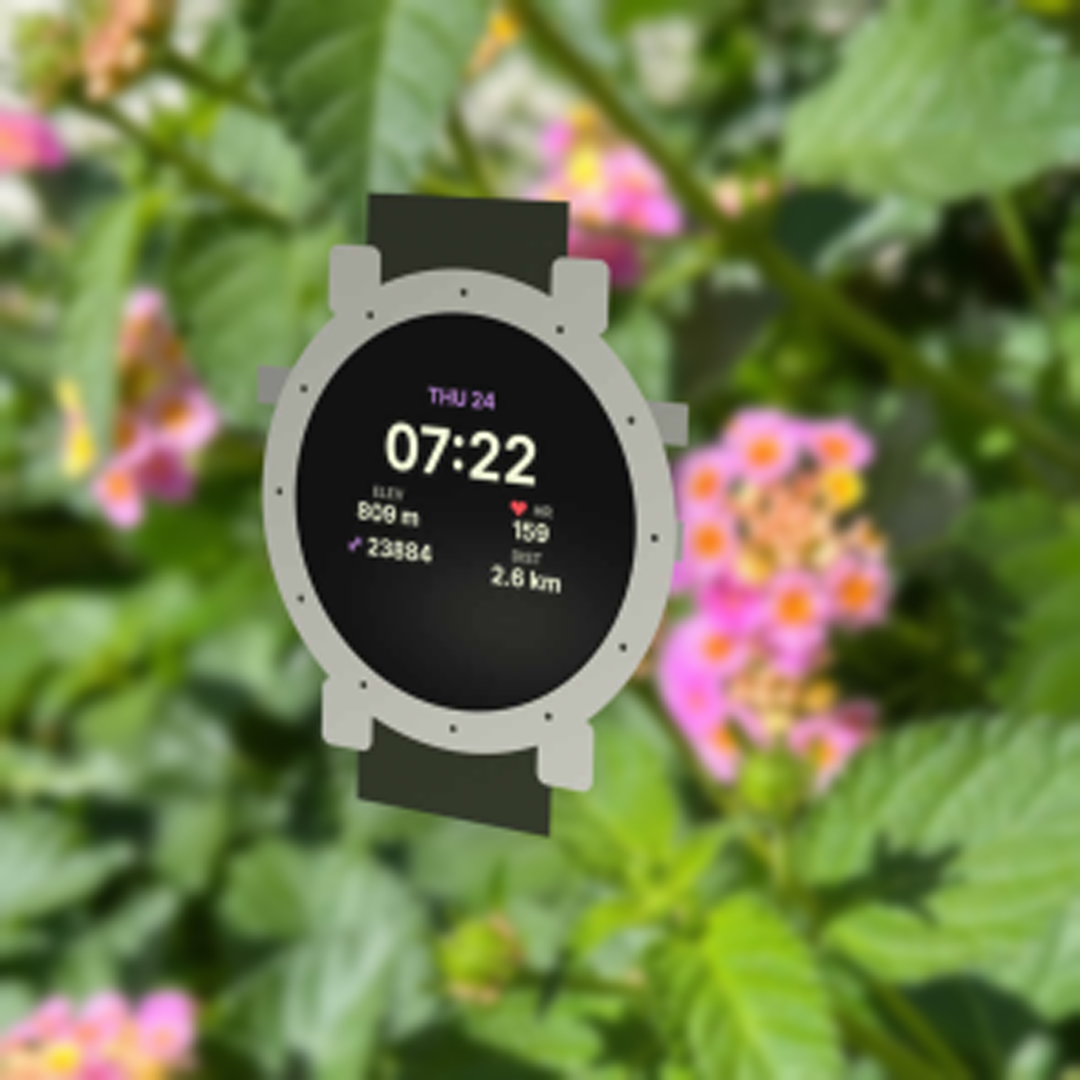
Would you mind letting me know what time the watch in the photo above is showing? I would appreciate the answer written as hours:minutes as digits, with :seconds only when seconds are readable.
7:22
